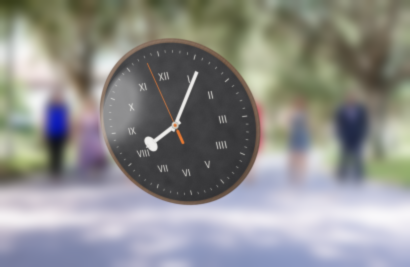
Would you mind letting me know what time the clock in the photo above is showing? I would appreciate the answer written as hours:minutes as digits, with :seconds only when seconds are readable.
8:05:58
